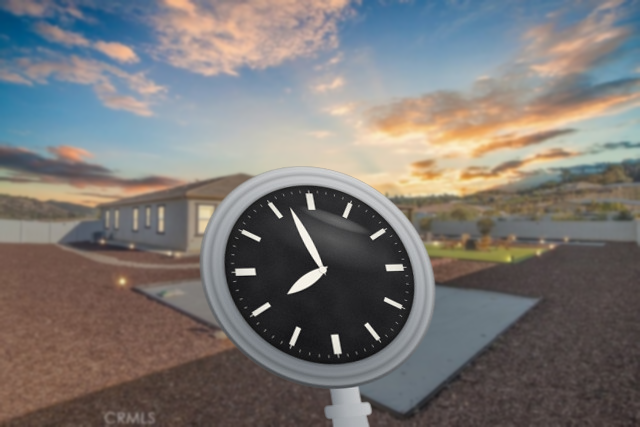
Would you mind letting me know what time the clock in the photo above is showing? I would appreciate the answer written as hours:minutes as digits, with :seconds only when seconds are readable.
7:57
